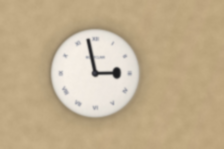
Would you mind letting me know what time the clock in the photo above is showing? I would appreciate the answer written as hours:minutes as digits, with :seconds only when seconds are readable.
2:58
